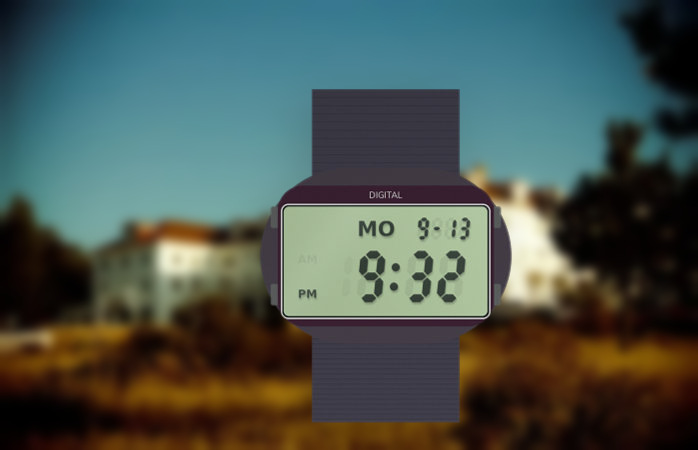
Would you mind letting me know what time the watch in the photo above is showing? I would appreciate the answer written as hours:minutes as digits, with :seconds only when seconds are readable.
9:32
